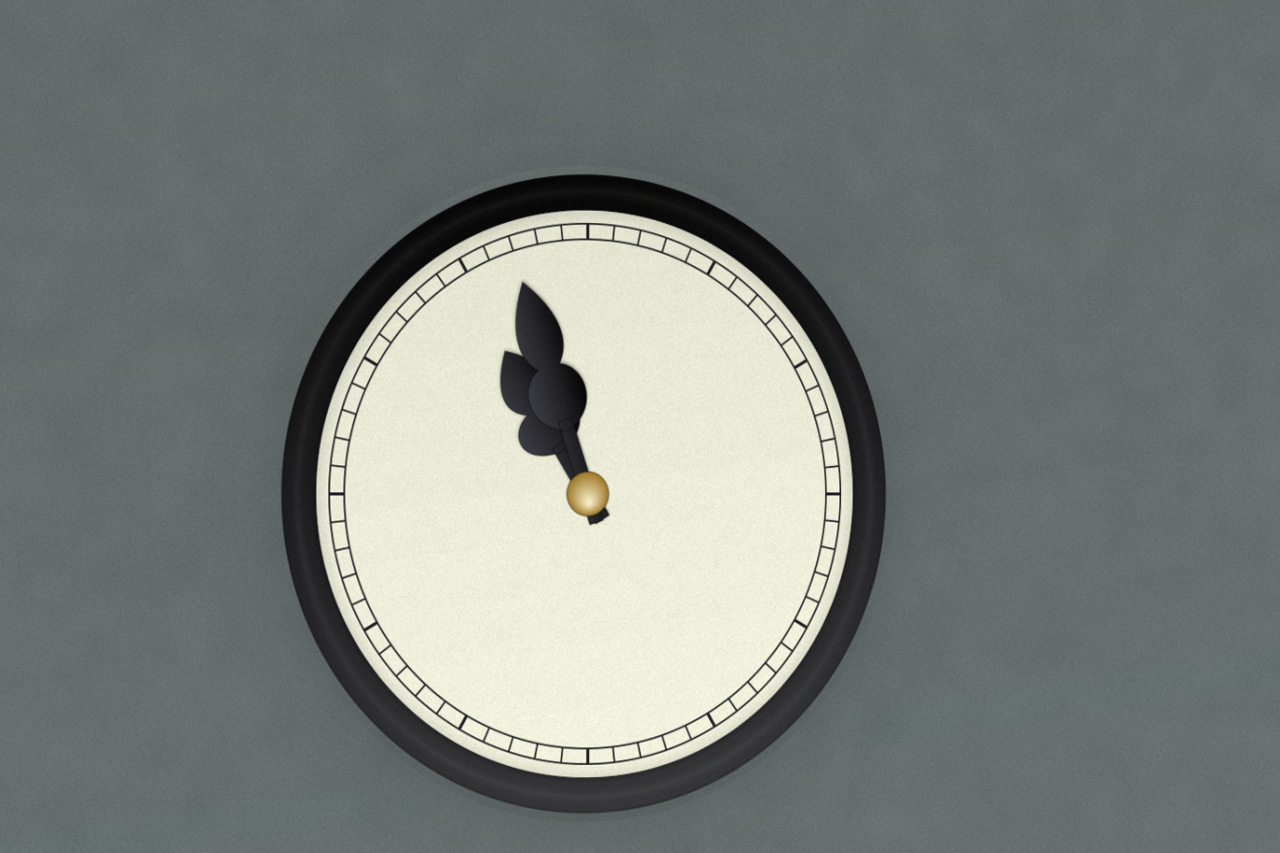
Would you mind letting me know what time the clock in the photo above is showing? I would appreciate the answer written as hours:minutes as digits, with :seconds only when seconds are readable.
10:57
